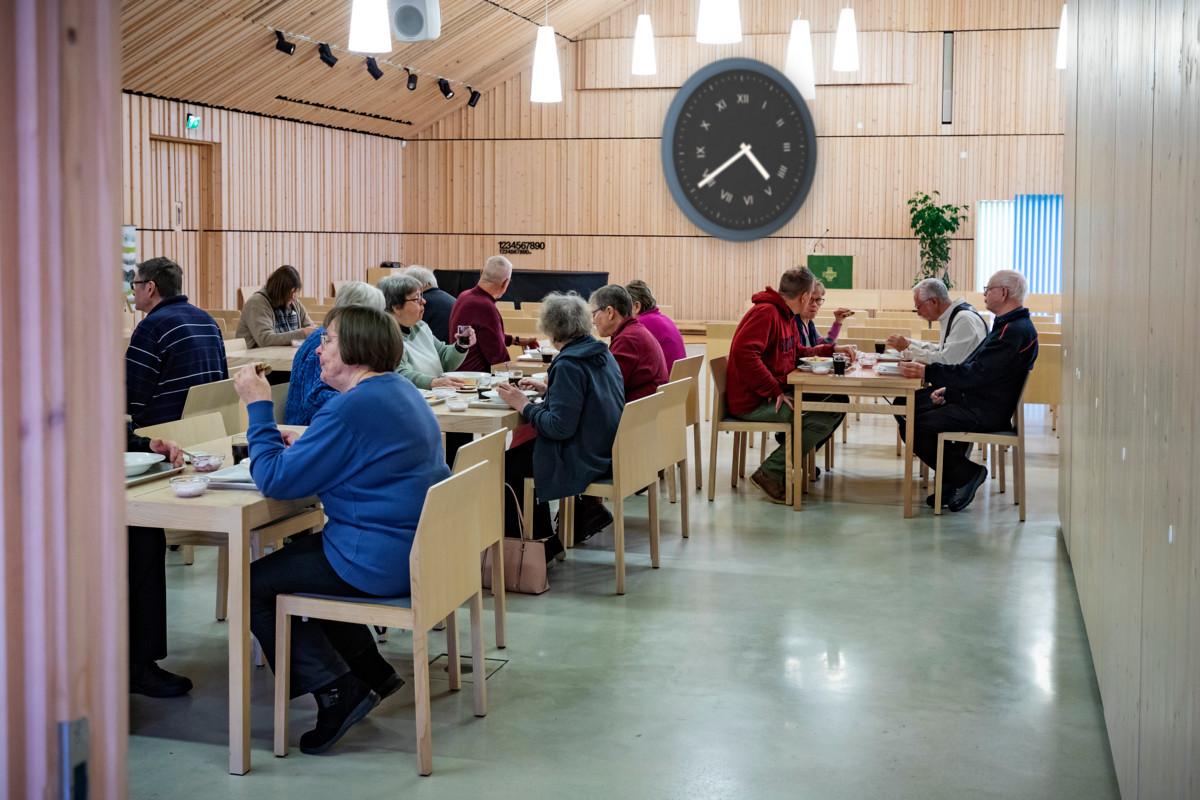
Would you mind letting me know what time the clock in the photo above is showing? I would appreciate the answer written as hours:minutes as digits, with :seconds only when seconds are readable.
4:40
